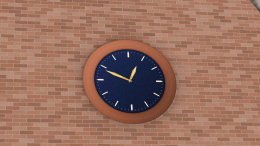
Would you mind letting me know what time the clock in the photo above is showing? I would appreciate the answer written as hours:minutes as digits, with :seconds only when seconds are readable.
12:49
